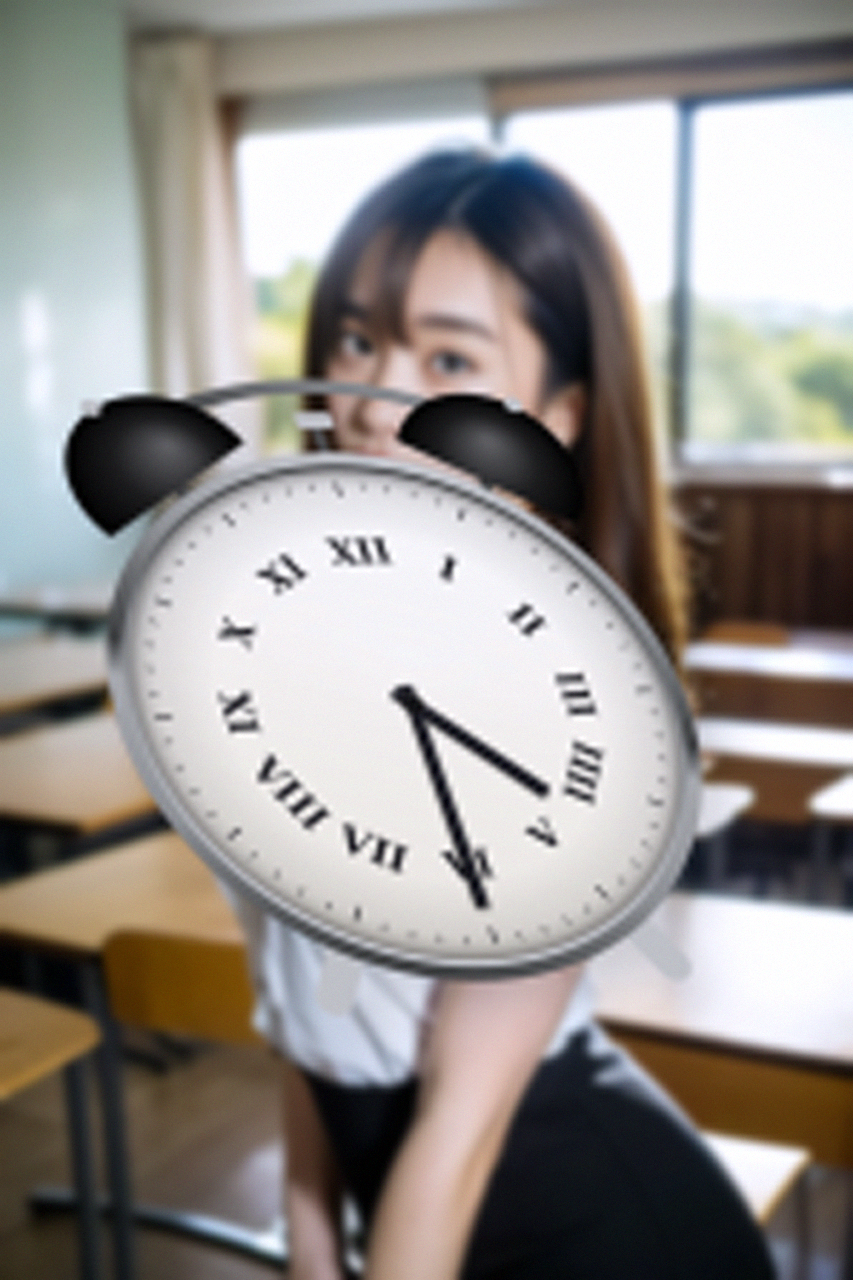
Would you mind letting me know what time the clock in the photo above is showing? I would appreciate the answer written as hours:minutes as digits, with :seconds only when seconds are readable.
4:30
